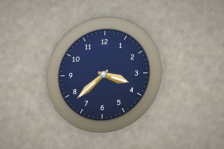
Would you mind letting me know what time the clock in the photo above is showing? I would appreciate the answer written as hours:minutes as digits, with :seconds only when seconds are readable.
3:38
